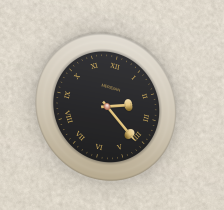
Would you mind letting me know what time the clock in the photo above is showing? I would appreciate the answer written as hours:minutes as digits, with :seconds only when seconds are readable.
2:21
